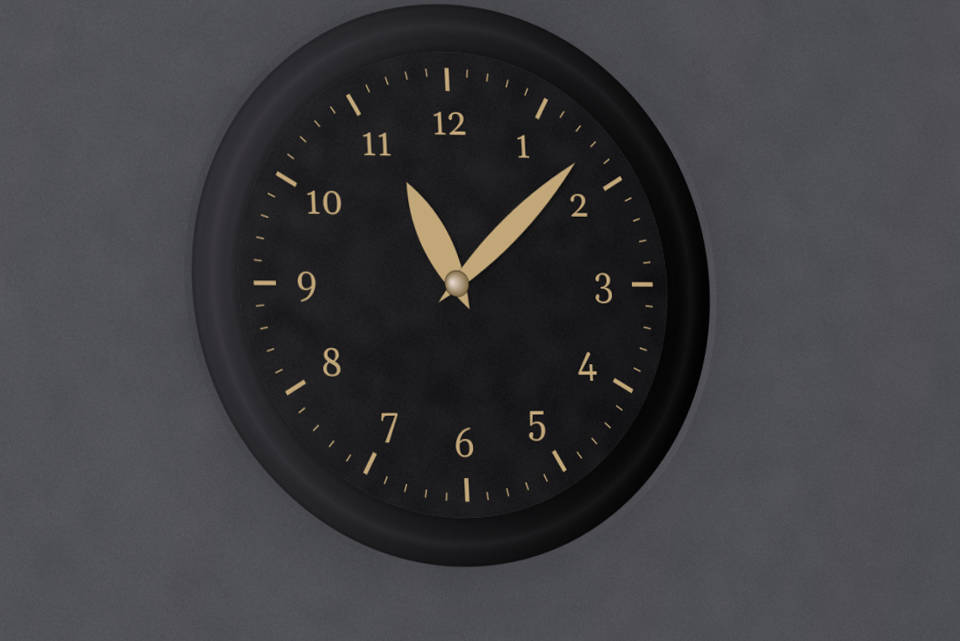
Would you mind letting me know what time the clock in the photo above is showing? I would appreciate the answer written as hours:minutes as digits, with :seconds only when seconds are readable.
11:08
